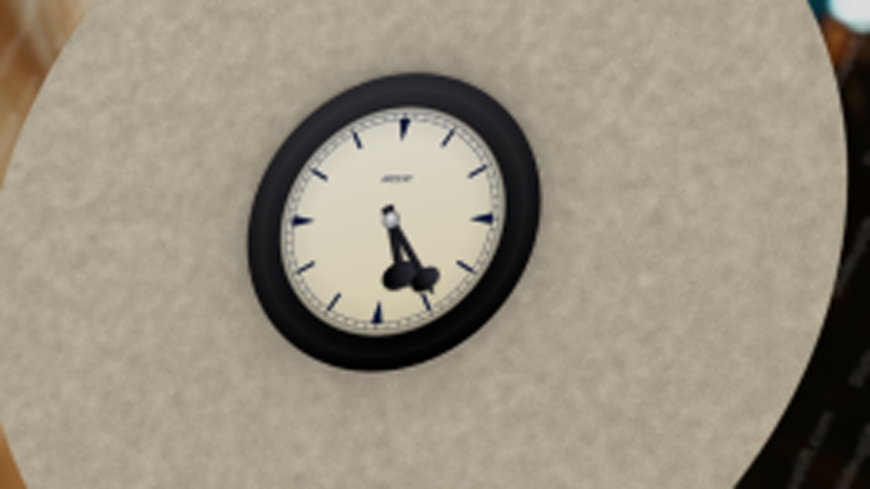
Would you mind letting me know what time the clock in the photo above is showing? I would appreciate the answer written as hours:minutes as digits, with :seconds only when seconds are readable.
5:24
